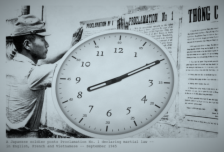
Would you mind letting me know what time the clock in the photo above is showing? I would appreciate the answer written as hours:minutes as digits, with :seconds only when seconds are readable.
8:10
